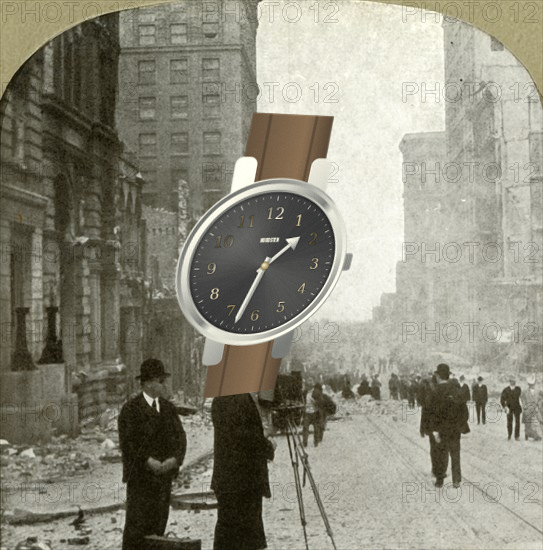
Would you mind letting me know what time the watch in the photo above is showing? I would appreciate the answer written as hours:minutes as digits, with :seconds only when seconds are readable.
1:33
